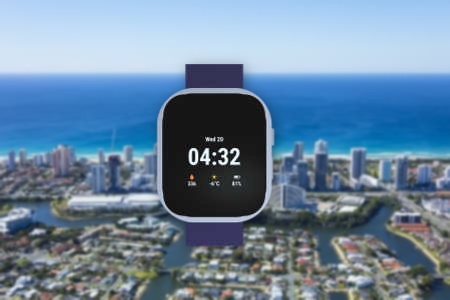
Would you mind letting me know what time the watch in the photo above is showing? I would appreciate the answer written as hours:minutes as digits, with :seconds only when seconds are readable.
4:32
